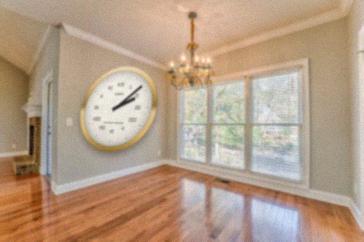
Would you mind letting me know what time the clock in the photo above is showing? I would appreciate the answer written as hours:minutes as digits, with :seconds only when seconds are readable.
2:08
